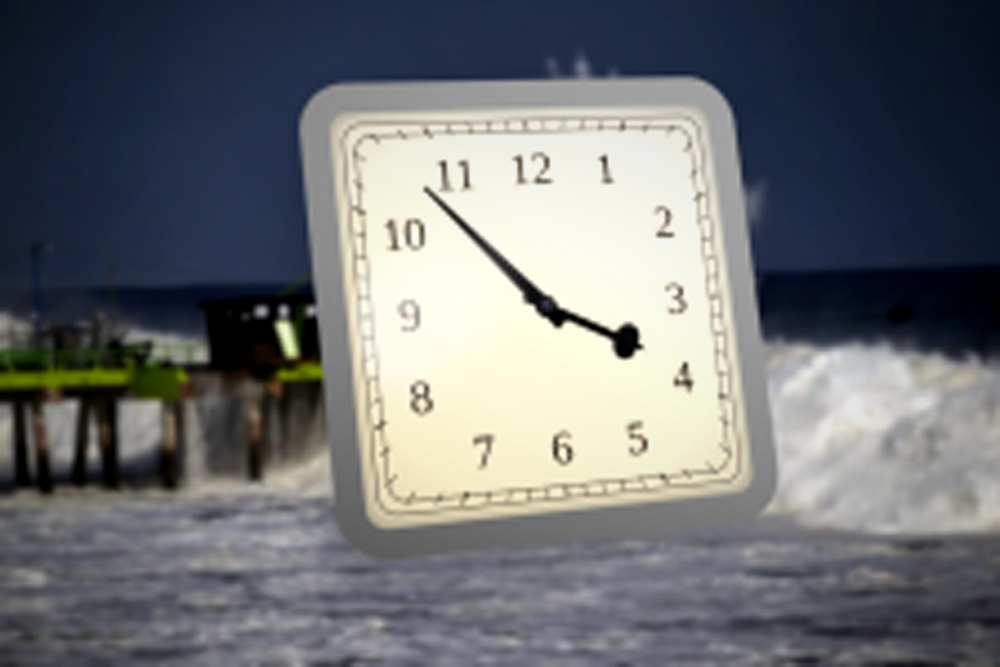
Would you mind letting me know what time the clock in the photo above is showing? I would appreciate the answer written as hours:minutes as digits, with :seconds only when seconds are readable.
3:53
